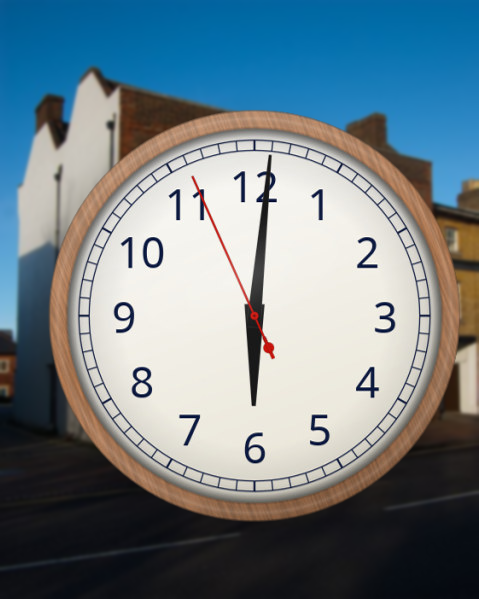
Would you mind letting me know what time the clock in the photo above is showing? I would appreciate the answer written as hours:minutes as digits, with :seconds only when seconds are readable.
6:00:56
